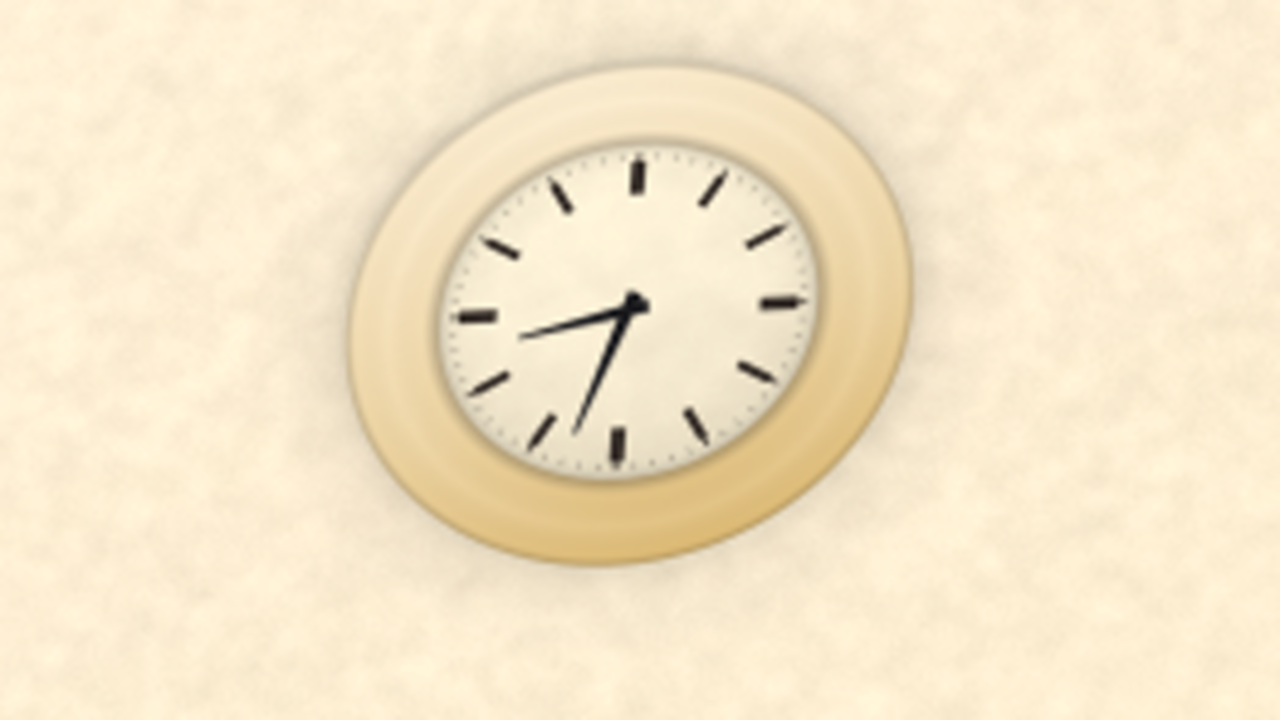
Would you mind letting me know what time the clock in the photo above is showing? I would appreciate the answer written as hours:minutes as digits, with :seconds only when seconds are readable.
8:33
